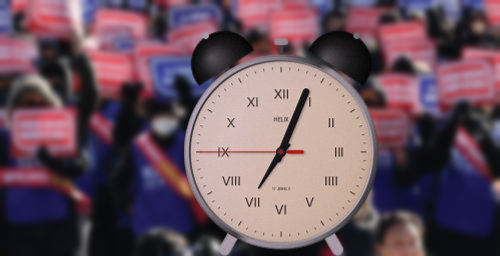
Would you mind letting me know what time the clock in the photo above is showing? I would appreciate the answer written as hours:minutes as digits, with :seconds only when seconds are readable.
7:03:45
